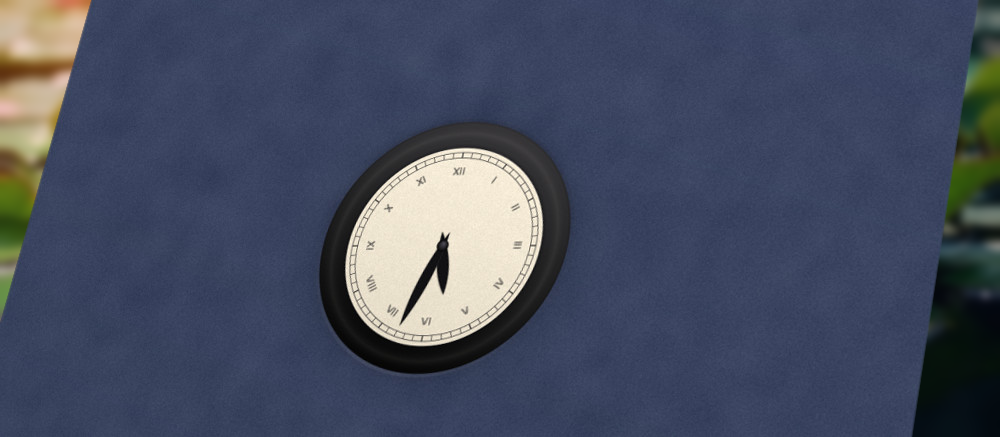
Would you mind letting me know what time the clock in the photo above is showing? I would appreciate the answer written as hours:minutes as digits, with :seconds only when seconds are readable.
5:33
